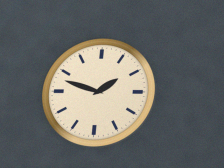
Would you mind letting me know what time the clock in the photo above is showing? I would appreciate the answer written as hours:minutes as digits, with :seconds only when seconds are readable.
1:48
